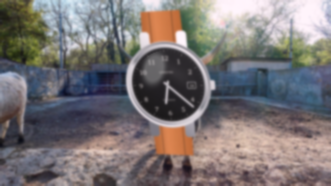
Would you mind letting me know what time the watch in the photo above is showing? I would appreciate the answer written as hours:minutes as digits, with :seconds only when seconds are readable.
6:22
